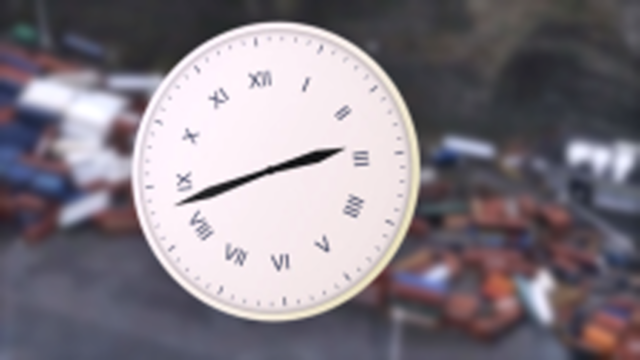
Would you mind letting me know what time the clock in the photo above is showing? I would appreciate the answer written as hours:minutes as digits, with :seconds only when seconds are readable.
2:43
